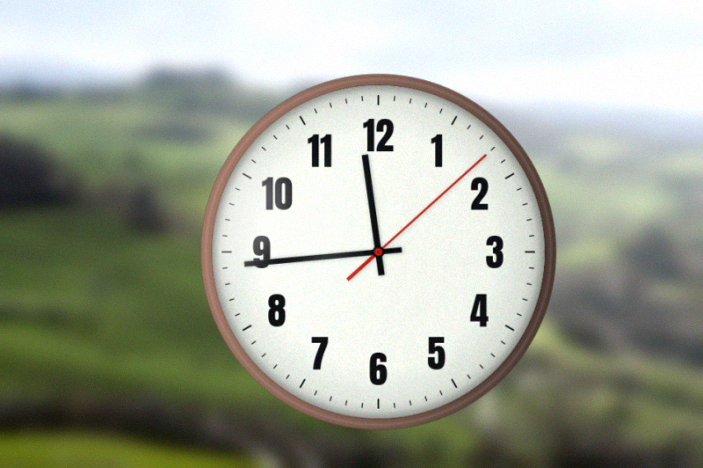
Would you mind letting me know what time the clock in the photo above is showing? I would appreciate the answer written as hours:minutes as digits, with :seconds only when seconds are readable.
11:44:08
